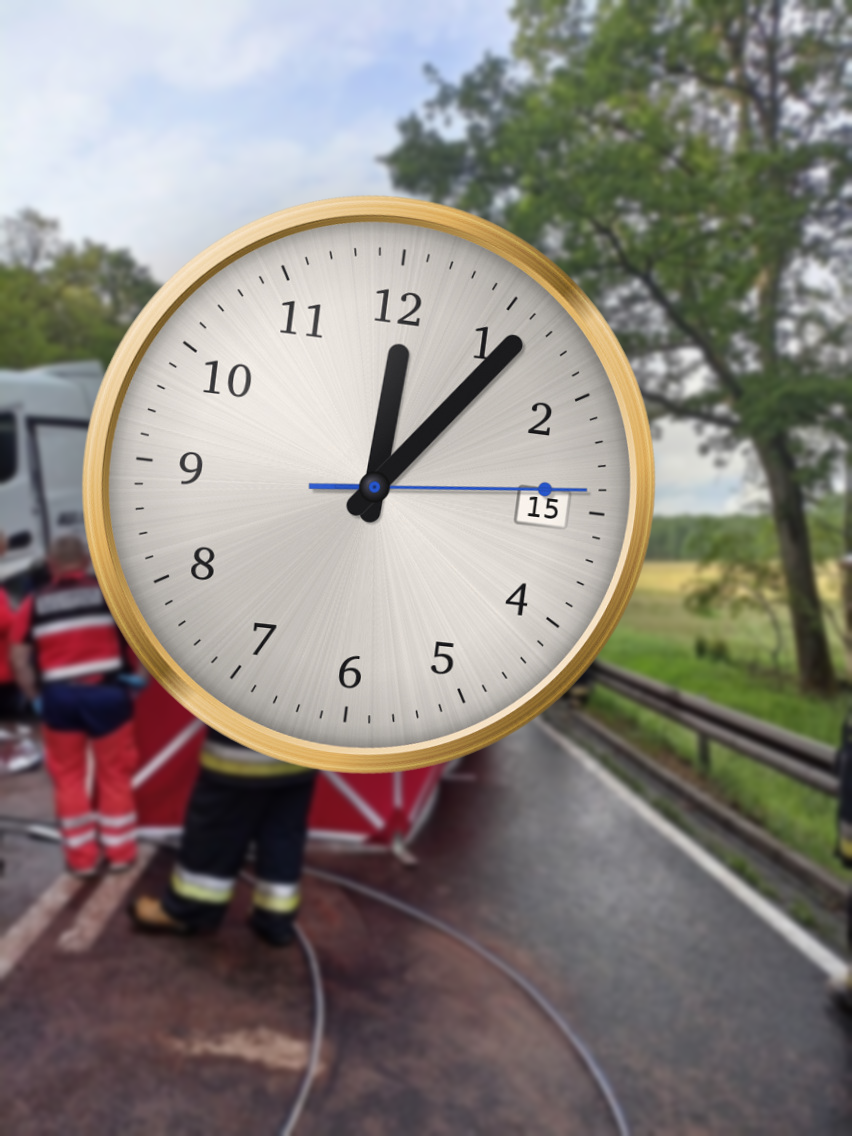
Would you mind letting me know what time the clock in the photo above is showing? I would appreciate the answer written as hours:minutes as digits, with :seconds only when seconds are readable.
12:06:14
